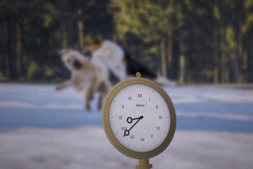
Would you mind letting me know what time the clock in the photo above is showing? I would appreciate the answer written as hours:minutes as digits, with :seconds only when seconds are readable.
8:38
